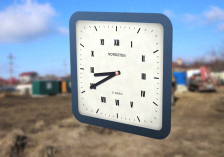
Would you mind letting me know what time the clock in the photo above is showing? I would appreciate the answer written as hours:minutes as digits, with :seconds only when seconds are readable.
8:40
